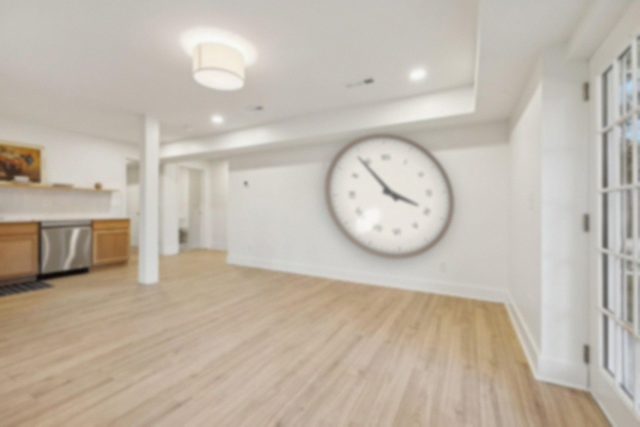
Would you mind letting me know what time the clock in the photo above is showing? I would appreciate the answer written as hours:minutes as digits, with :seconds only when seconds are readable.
3:54
